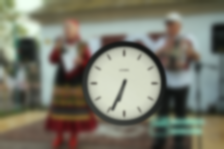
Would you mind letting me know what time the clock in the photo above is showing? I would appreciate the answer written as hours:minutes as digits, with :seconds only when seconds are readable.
6:34
